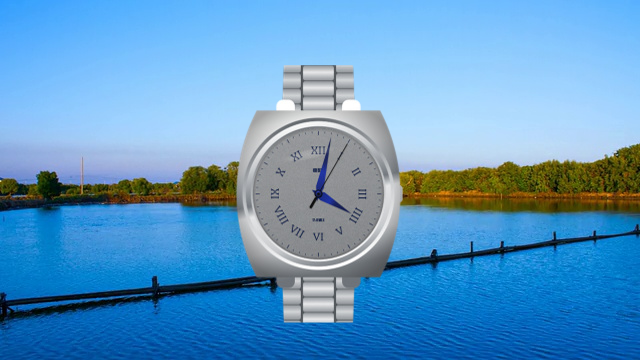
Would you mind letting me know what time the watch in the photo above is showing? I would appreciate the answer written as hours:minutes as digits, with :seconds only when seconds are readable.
4:02:05
